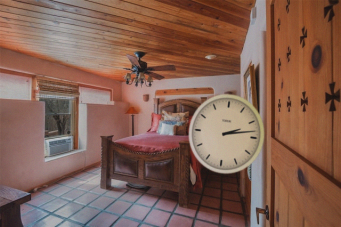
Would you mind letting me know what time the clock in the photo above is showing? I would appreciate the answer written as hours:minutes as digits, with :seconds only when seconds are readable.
2:13
